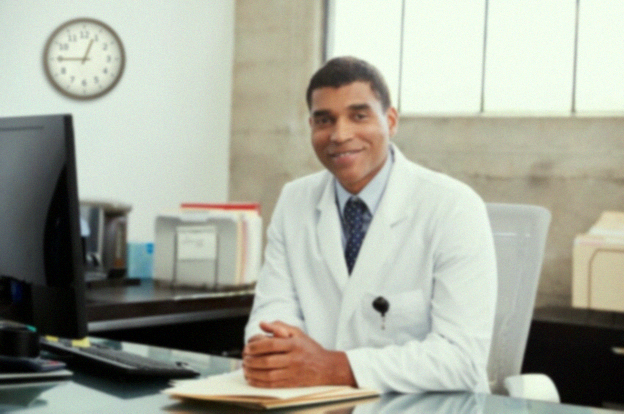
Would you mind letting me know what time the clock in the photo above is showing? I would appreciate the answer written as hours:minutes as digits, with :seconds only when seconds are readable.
12:45
